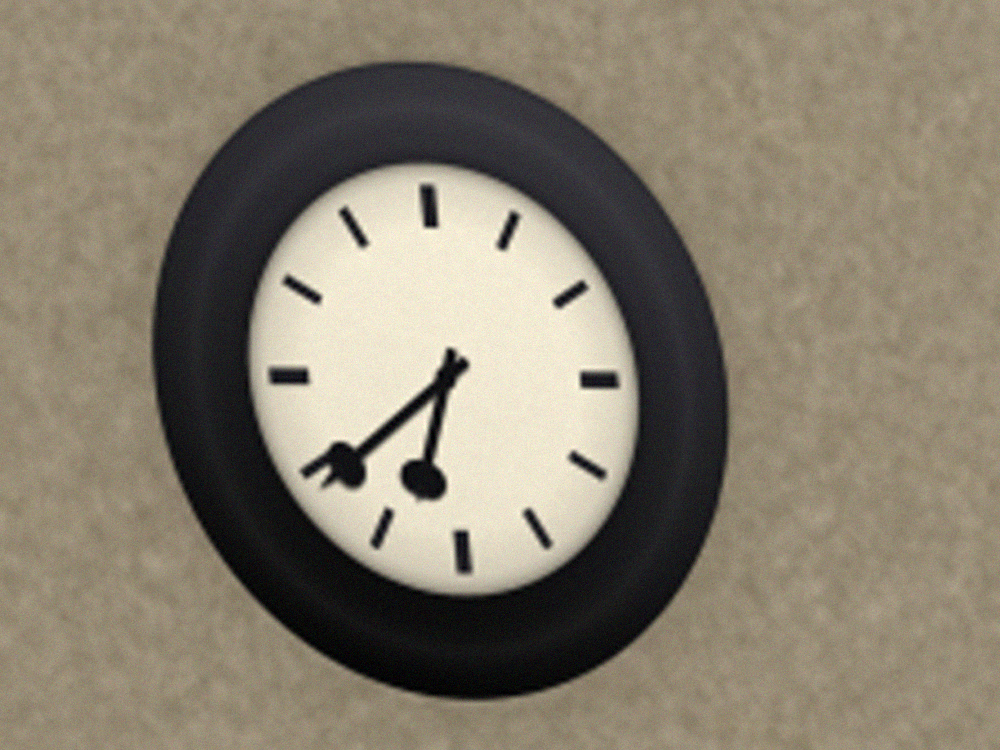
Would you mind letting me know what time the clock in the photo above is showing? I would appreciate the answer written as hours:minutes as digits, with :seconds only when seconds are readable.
6:39
